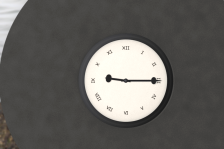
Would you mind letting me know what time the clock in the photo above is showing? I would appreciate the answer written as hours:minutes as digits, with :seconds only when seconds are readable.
9:15
